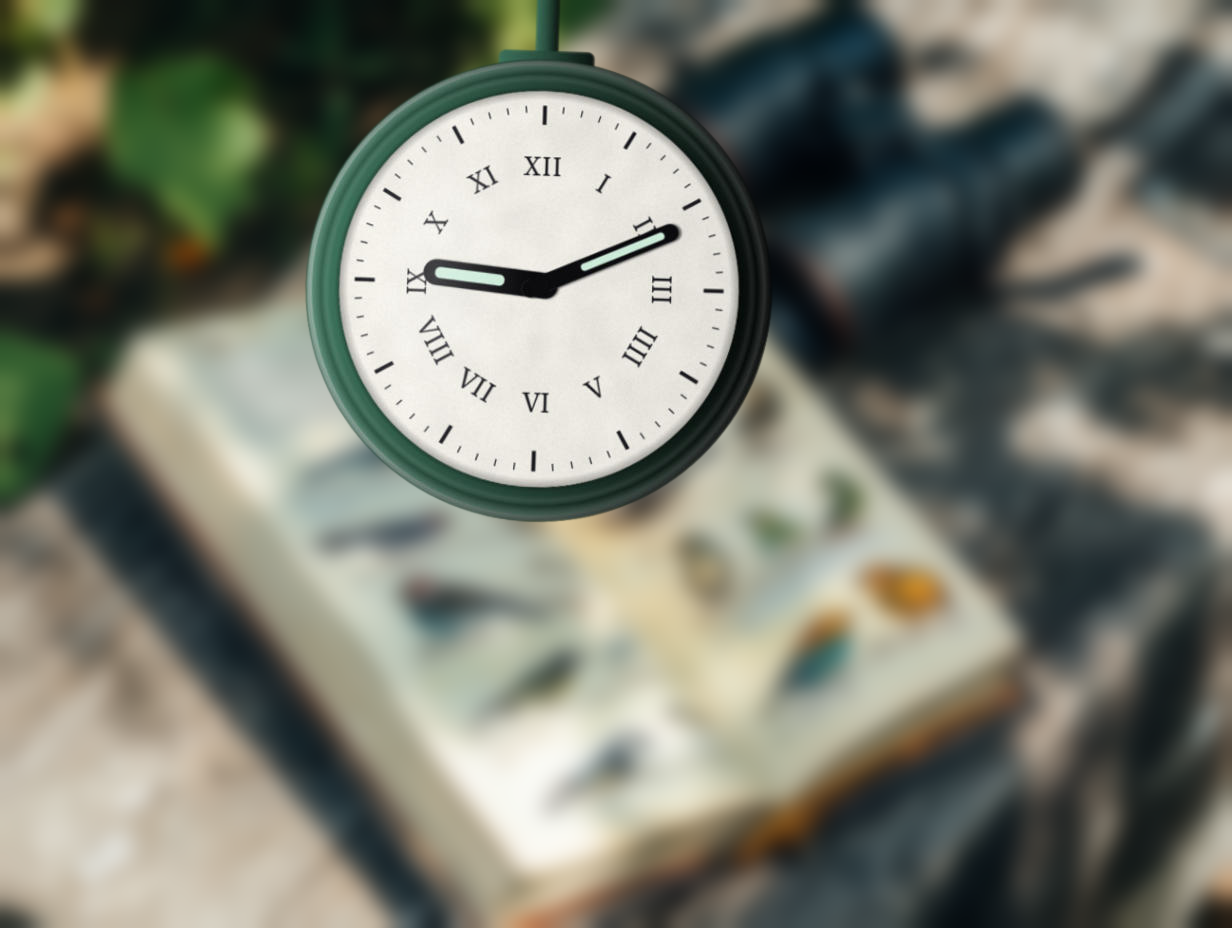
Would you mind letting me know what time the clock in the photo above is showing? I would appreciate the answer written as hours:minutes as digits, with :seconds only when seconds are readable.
9:11
